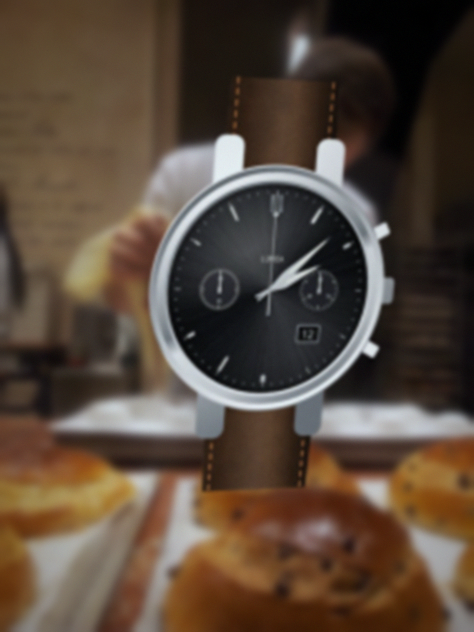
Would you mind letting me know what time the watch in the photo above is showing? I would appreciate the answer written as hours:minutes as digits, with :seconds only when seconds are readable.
2:08
